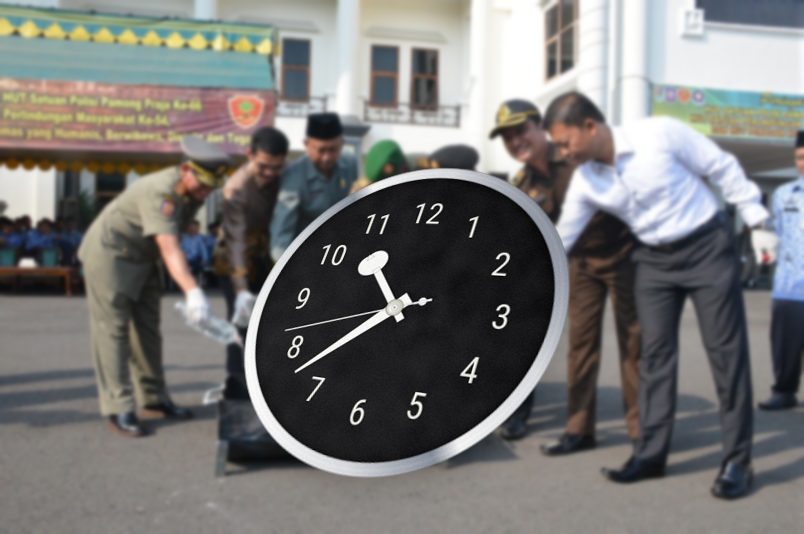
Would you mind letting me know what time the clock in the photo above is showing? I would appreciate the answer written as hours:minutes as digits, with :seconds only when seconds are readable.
10:37:42
